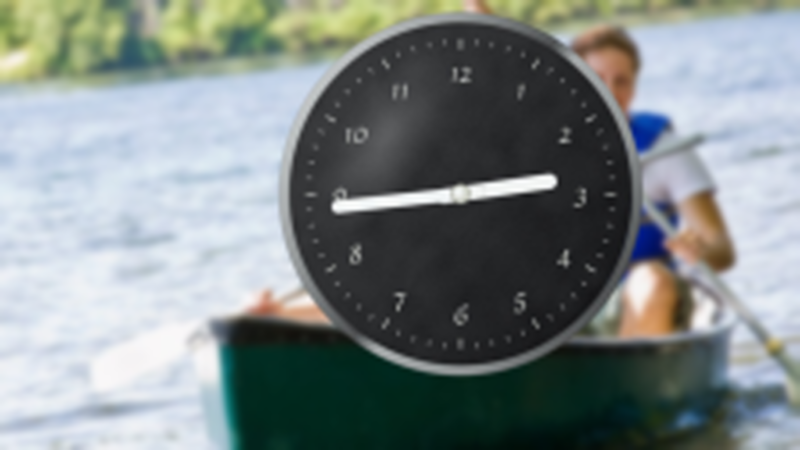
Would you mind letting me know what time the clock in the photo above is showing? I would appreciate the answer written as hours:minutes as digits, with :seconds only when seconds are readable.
2:44
